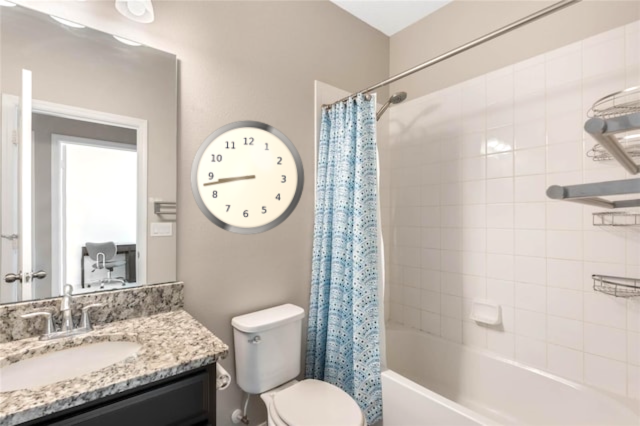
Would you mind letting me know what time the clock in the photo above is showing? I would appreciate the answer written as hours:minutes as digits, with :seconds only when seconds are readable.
8:43
